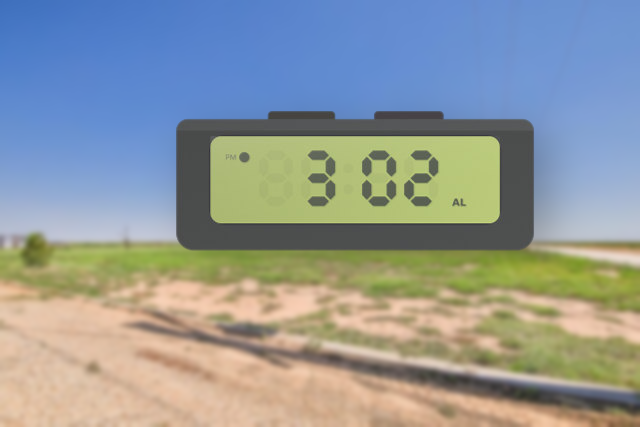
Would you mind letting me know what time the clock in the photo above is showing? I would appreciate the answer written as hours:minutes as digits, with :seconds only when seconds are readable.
3:02
